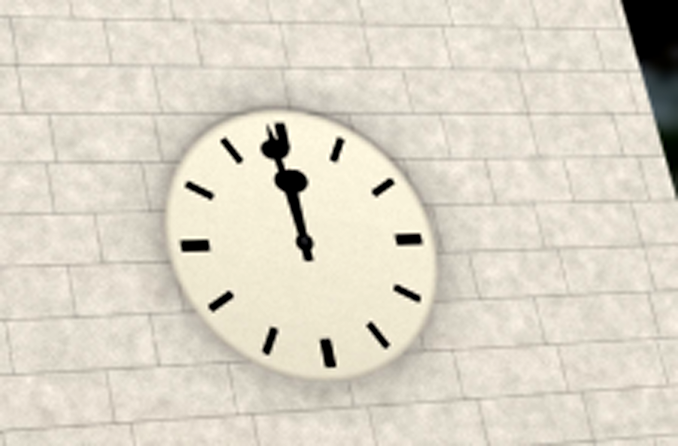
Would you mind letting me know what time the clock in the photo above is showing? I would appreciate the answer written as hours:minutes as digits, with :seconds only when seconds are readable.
11:59
